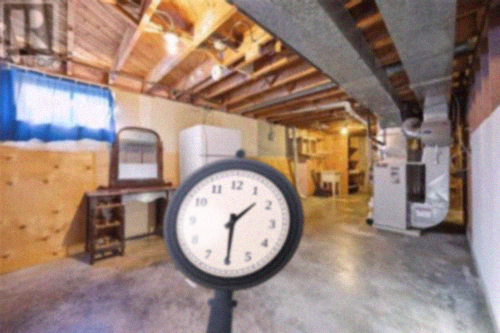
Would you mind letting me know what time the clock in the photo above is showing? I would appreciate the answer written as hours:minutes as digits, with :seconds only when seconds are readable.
1:30
